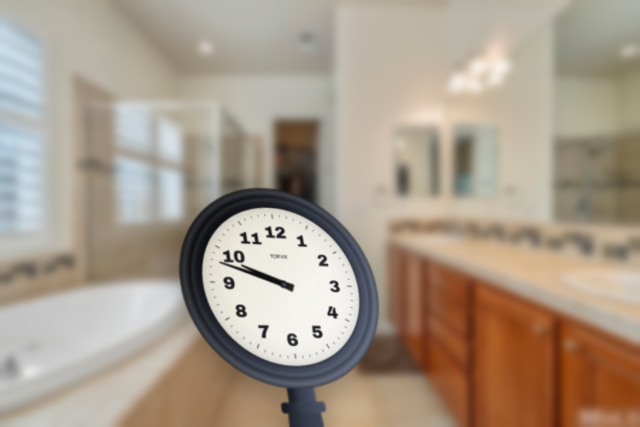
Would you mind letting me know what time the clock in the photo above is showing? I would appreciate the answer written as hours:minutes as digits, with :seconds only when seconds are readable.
9:48
